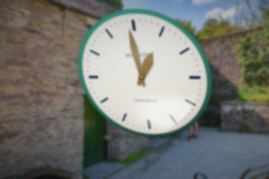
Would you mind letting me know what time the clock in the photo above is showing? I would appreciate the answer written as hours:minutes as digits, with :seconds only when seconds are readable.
12:59
